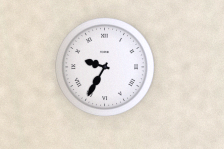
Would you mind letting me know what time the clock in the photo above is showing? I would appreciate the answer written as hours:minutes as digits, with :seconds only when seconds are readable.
9:35
